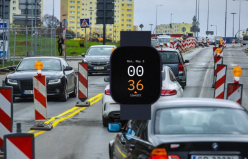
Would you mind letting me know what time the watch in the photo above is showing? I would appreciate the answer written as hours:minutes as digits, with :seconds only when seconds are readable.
0:36
